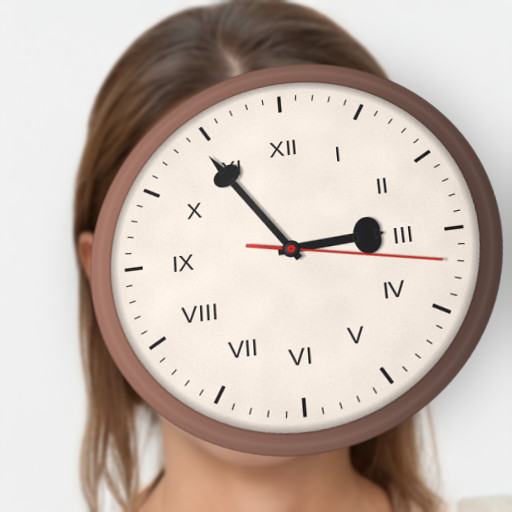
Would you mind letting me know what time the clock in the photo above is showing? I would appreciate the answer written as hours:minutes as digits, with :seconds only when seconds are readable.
2:54:17
